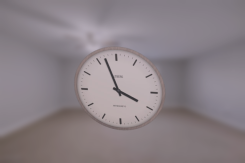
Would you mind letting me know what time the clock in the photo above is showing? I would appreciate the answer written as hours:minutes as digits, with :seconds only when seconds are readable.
3:57
